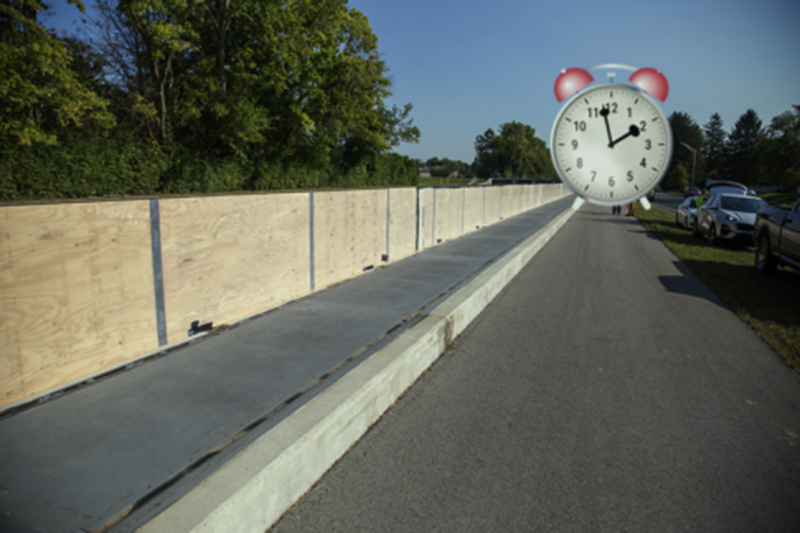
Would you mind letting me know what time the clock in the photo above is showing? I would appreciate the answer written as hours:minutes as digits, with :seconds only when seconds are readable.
1:58
